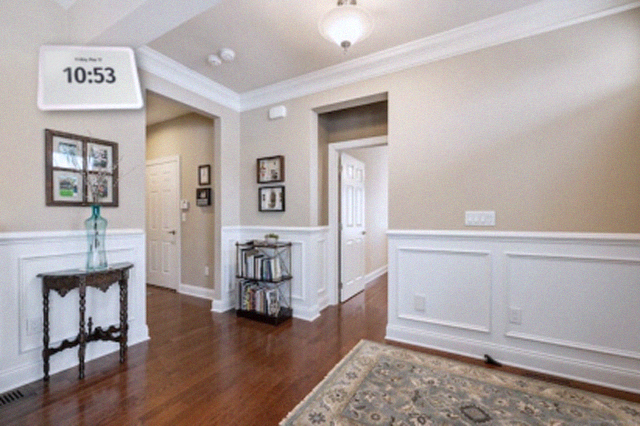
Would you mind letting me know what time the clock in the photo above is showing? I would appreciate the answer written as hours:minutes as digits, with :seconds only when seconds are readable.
10:53
